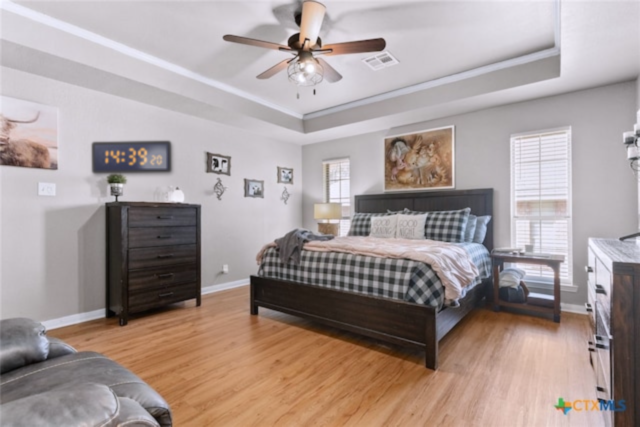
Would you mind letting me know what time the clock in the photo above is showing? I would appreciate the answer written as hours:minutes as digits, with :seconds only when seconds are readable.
14:39
